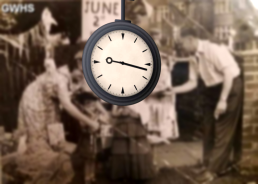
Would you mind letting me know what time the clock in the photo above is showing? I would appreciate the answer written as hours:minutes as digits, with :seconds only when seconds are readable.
9:17
